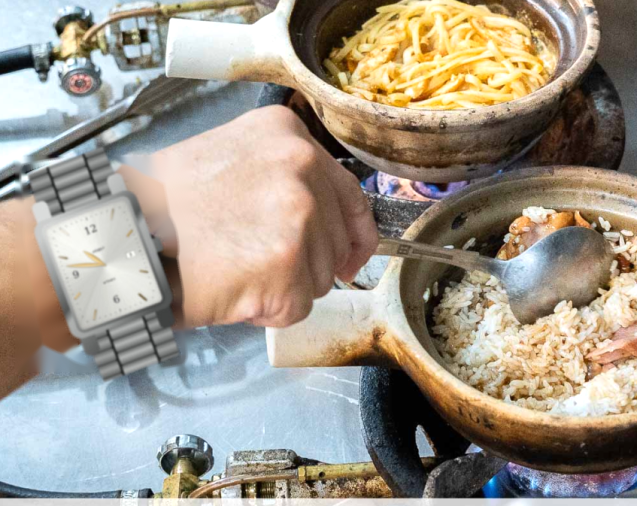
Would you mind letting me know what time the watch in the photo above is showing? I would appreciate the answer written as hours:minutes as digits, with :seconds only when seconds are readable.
10:48
